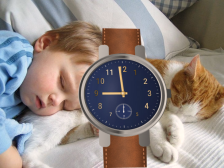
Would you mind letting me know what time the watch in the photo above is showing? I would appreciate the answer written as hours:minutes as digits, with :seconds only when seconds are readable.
8:59
